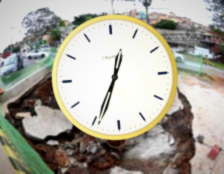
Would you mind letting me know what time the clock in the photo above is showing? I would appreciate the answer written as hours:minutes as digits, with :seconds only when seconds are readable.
12:34
